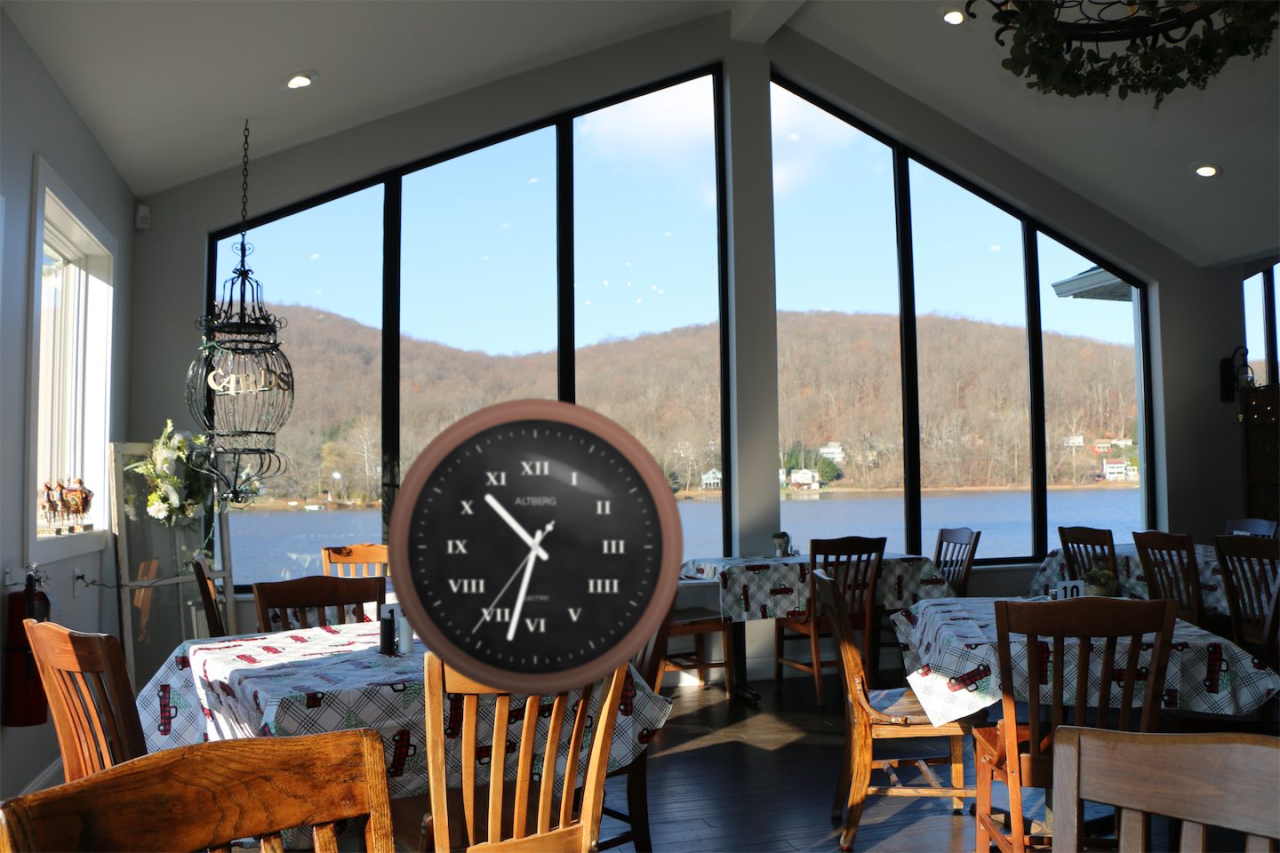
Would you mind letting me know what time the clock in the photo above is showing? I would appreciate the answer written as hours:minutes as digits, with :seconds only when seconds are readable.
10:32:36
